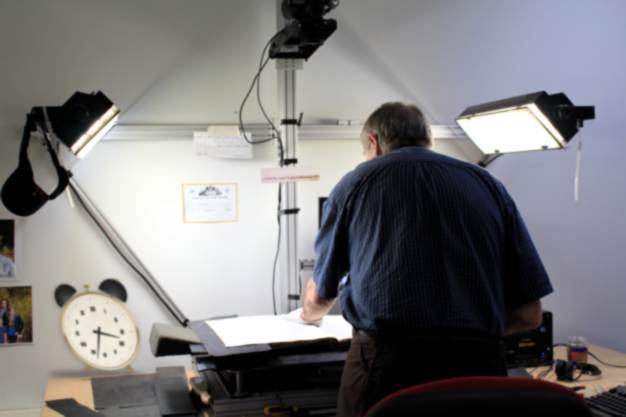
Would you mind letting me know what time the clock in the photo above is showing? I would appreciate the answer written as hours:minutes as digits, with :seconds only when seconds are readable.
3:33
